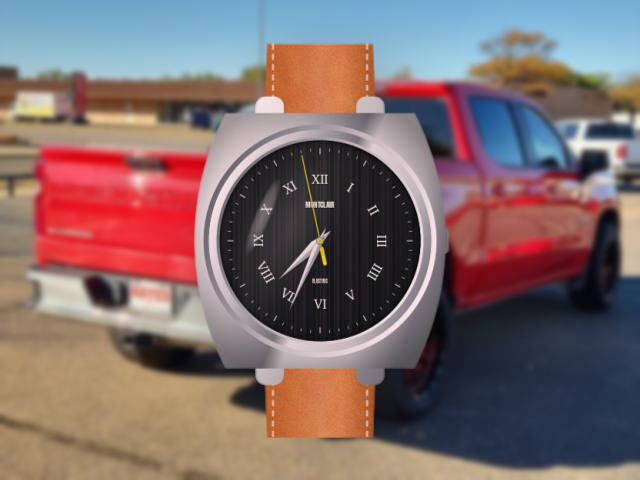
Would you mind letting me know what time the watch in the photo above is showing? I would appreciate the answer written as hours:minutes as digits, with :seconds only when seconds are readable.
7:33:58
